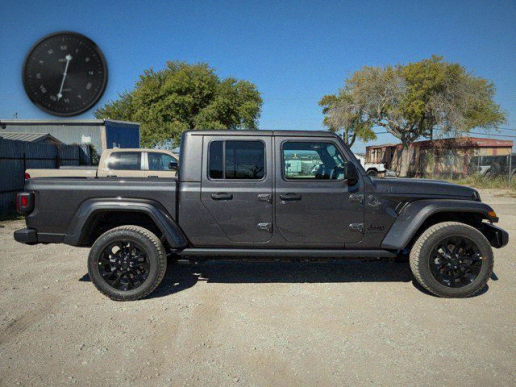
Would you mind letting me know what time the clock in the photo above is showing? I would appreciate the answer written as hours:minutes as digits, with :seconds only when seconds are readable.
12:33
